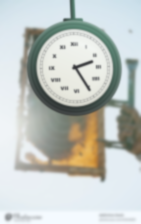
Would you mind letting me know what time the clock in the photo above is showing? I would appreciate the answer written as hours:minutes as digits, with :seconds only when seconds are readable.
2:25
